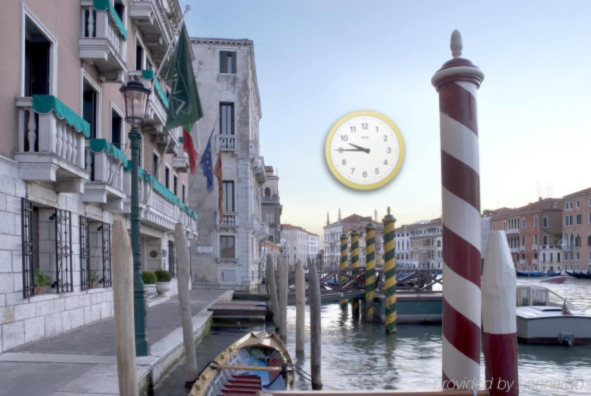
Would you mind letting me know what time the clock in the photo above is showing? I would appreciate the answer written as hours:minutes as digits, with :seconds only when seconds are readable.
9:45
